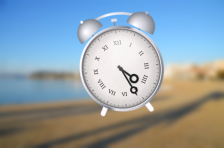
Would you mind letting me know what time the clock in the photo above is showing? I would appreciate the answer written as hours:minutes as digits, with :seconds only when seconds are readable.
4:26
